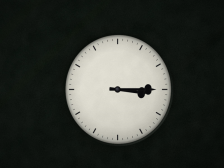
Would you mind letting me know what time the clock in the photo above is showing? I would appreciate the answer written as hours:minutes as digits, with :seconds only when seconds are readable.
3:15
